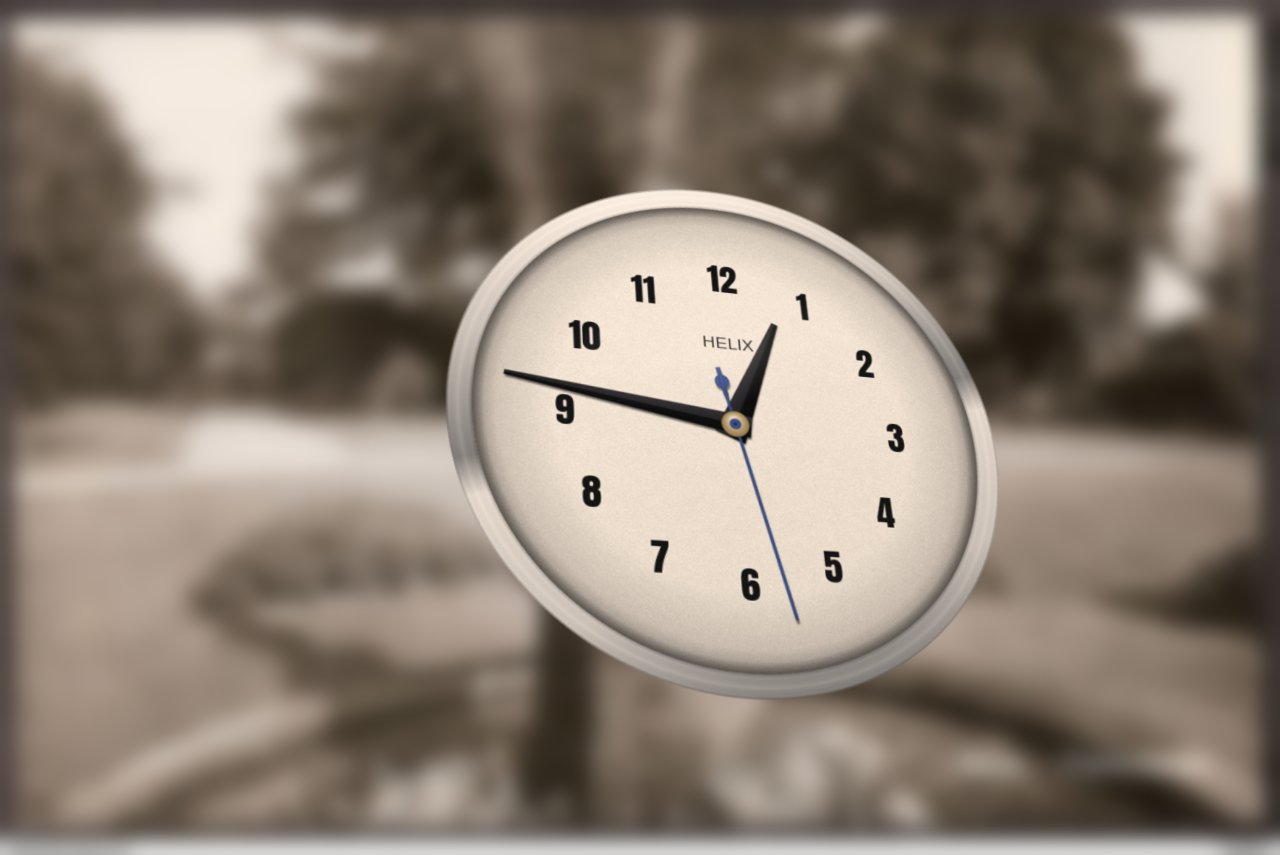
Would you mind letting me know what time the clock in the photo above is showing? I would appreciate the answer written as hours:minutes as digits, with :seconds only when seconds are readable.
12:46:28
